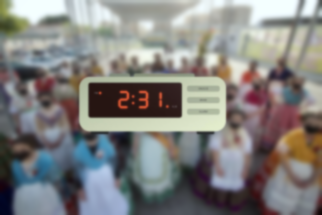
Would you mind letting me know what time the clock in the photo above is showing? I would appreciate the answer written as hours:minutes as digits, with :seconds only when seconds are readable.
2:31
